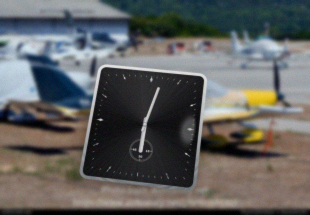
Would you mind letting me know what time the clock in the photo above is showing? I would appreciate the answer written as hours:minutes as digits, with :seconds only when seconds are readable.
6:02
